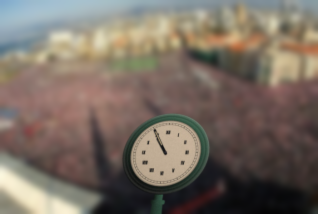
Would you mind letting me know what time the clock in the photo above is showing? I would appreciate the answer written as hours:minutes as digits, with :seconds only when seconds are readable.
10:55
